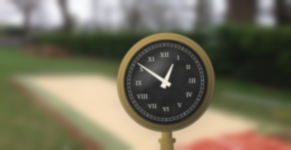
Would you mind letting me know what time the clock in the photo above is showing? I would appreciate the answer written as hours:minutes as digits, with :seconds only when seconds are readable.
12:51
